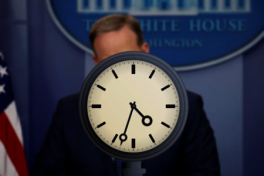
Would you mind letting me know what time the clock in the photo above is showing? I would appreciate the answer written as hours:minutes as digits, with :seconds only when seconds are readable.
4:33
